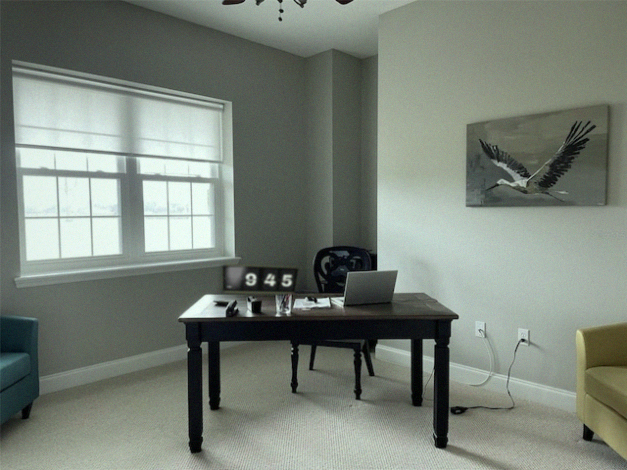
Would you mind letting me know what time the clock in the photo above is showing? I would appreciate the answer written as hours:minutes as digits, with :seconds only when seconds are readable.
9:45
